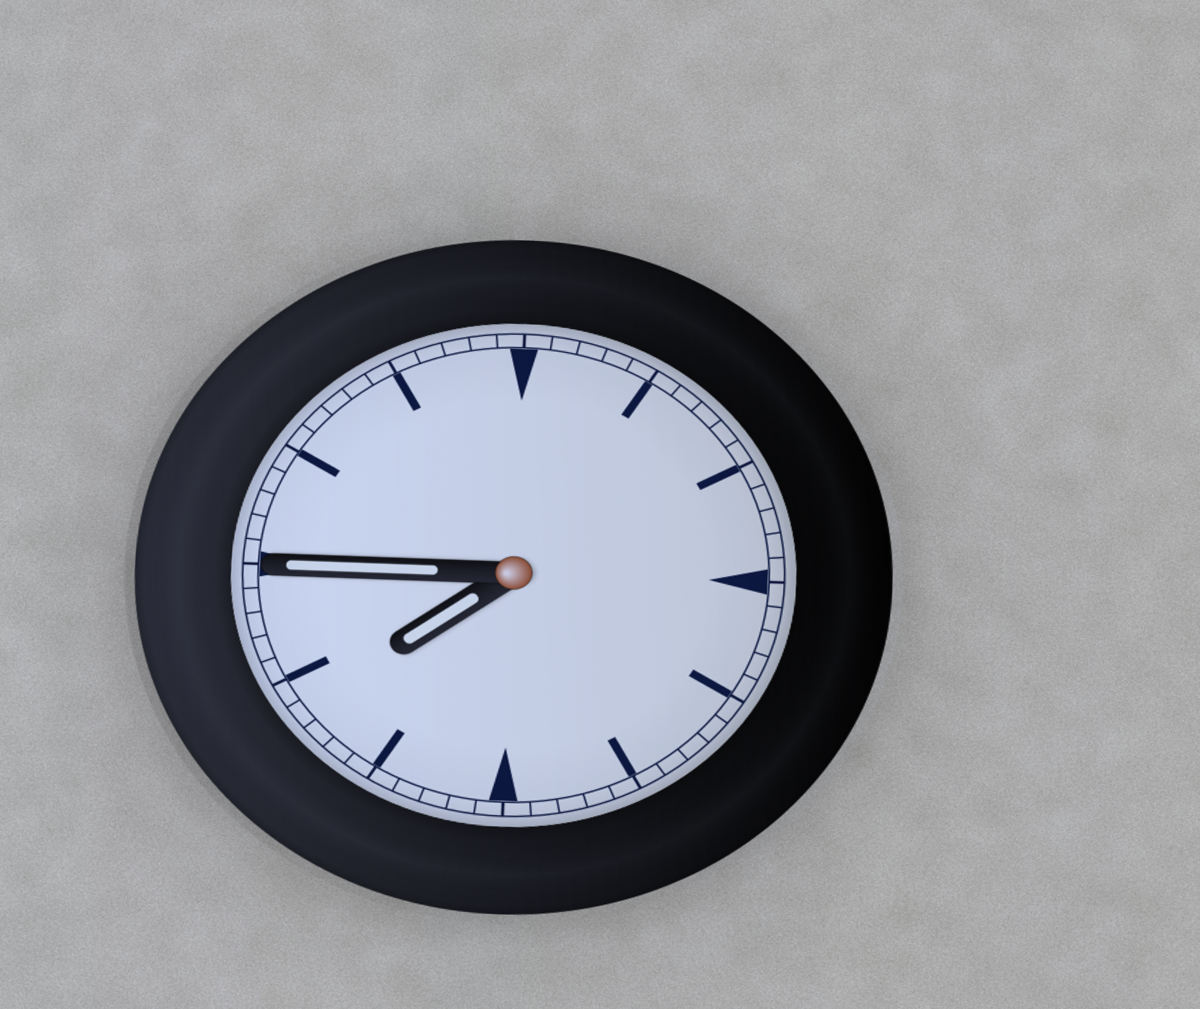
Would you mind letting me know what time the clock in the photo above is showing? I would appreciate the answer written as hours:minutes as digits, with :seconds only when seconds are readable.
7:45
